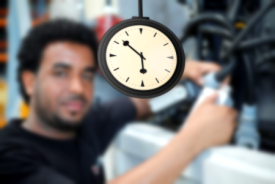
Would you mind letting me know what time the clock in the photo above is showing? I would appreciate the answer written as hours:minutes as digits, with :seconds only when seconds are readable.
5:52
